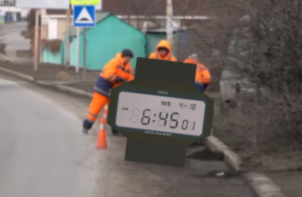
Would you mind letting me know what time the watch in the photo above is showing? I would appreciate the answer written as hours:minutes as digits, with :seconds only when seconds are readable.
6:45:01
